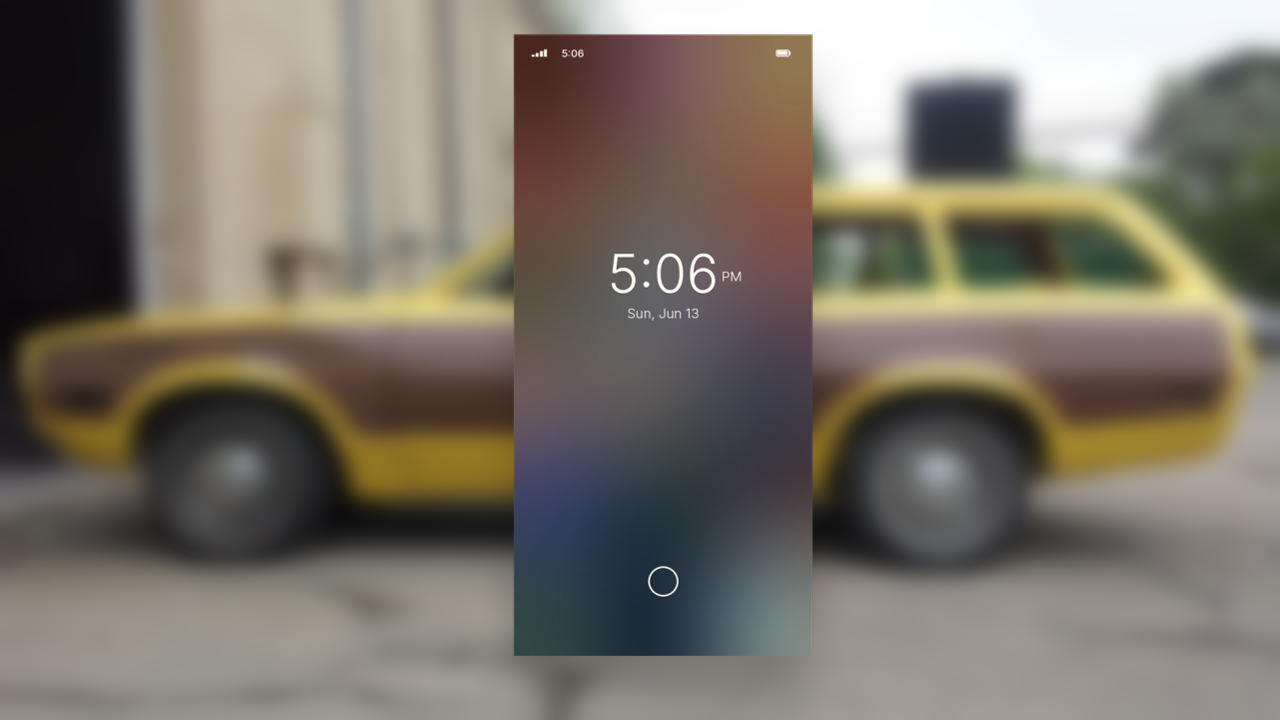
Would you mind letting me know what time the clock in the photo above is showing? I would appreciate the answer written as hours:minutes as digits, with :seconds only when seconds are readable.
5:06
